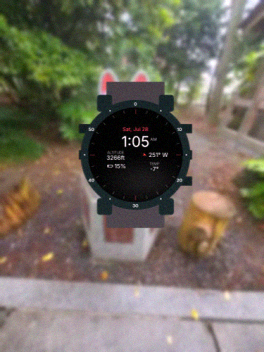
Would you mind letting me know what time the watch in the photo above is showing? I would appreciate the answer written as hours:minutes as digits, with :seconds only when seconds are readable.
1:05
